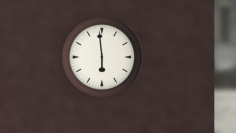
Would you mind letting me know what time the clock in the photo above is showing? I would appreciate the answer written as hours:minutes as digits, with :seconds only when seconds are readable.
5:59
